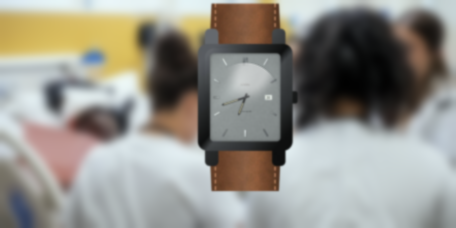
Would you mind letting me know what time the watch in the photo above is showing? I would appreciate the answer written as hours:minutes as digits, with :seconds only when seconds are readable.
6:42
